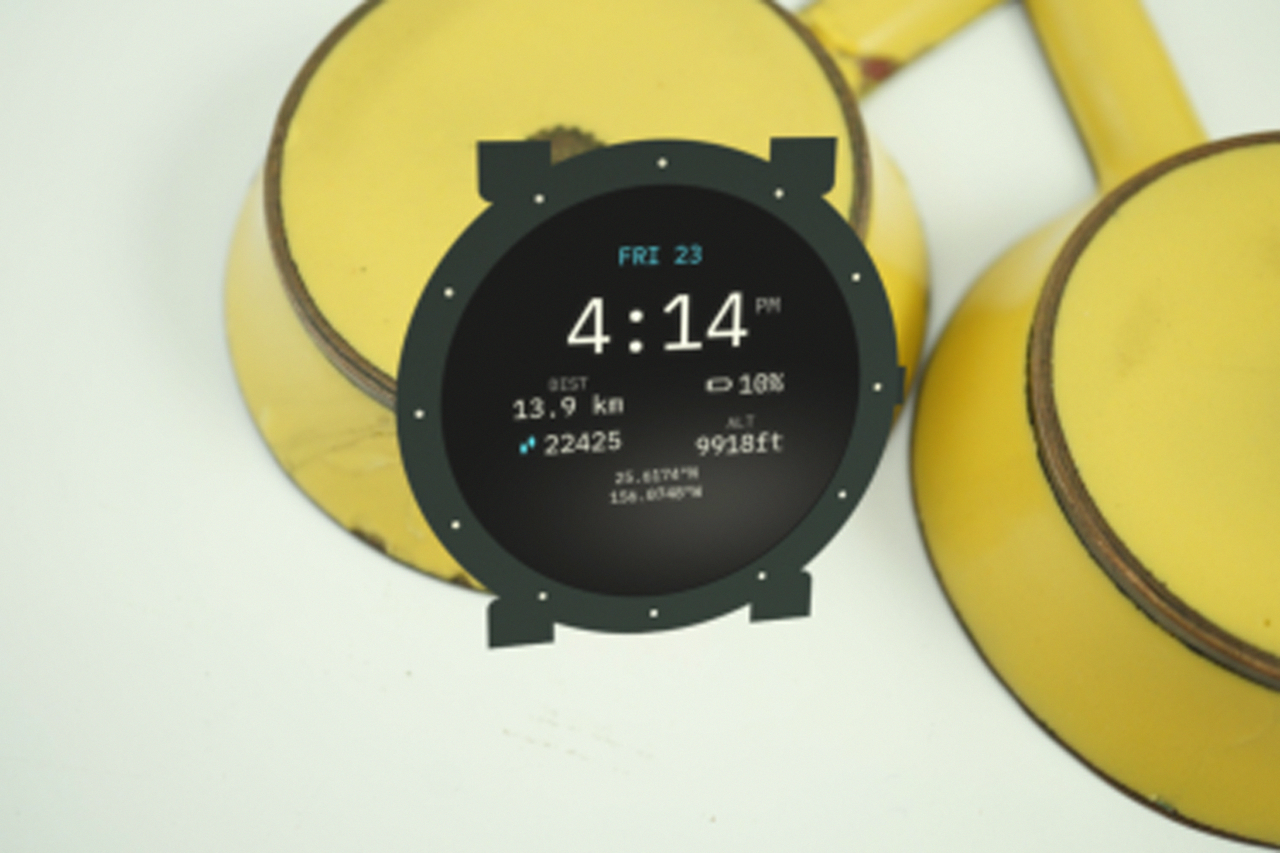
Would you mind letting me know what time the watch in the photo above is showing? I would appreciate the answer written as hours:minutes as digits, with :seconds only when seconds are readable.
4:14
